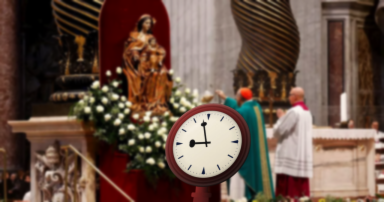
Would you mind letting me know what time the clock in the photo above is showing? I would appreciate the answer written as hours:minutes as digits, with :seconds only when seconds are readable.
8:58
